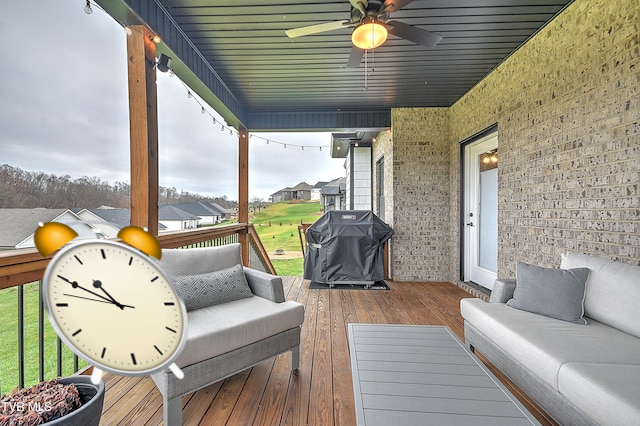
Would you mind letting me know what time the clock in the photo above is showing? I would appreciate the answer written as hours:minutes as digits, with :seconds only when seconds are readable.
10:49:47
